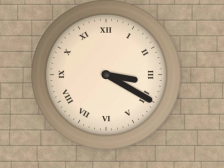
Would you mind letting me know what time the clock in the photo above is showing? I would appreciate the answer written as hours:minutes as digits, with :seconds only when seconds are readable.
3:20
